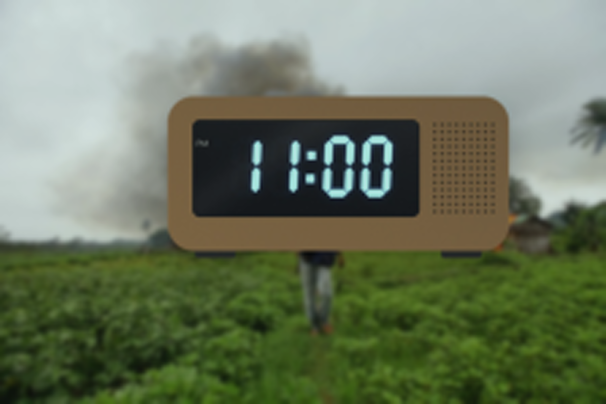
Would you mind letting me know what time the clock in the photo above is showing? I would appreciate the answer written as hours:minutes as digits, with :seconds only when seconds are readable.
11:00
